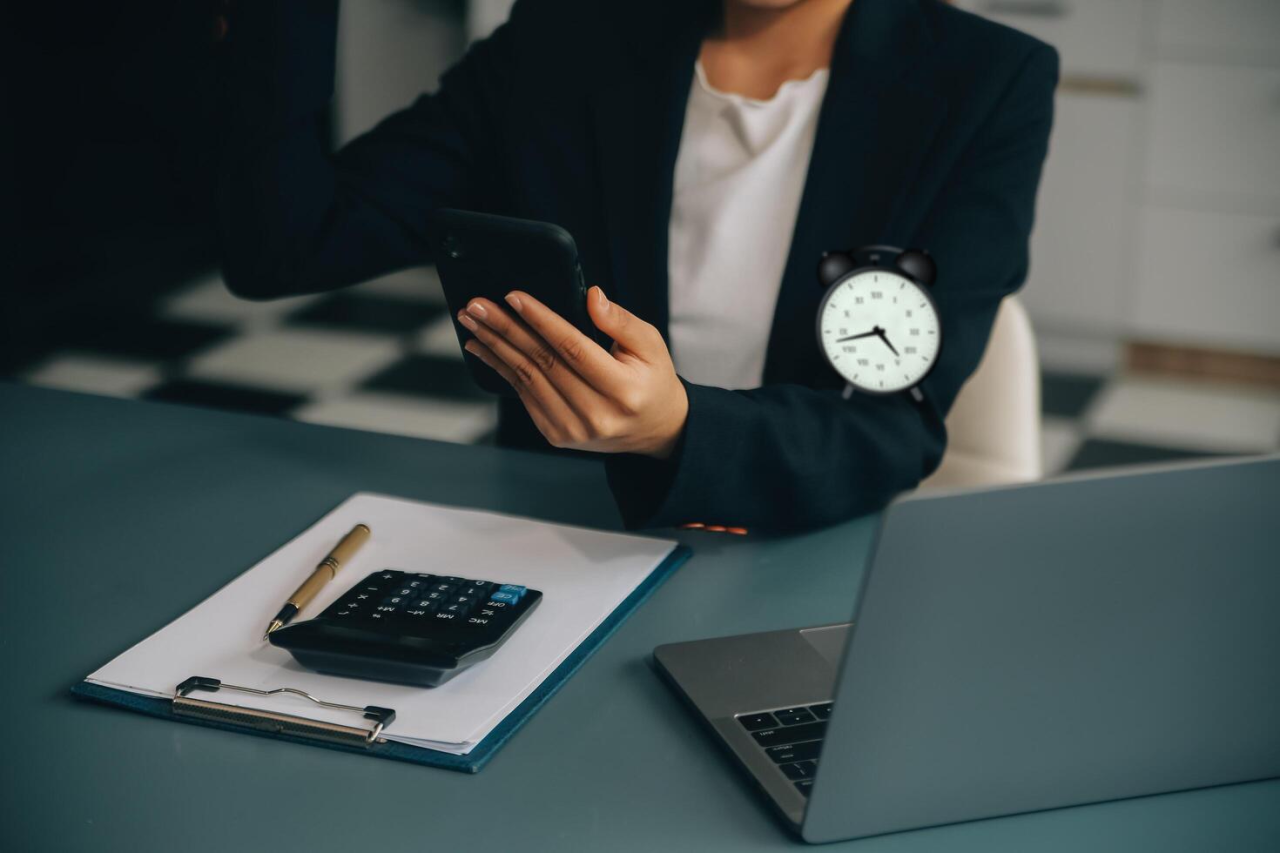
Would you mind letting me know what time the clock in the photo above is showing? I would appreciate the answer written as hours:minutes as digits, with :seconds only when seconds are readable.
4:43
